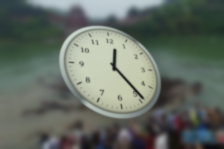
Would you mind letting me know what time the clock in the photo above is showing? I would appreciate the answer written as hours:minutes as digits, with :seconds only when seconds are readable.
12:24
